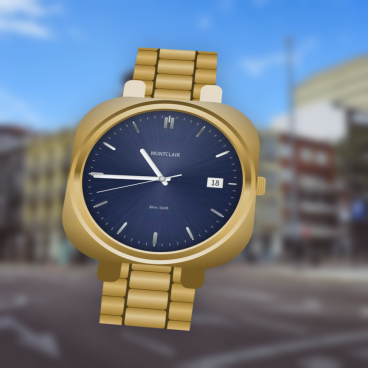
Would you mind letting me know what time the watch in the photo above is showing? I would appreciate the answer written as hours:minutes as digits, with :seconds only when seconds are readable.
10:44:42
